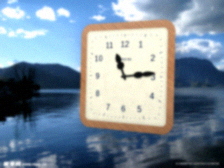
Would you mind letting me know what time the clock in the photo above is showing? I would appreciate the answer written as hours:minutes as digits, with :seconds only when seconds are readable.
11:14
